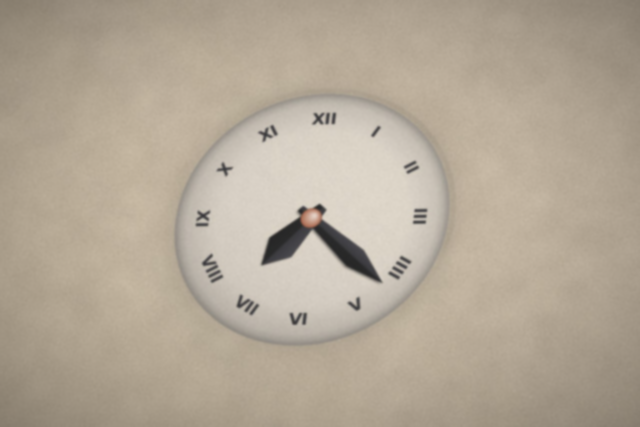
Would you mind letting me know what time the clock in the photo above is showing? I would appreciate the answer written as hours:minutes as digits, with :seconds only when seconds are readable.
7:22
